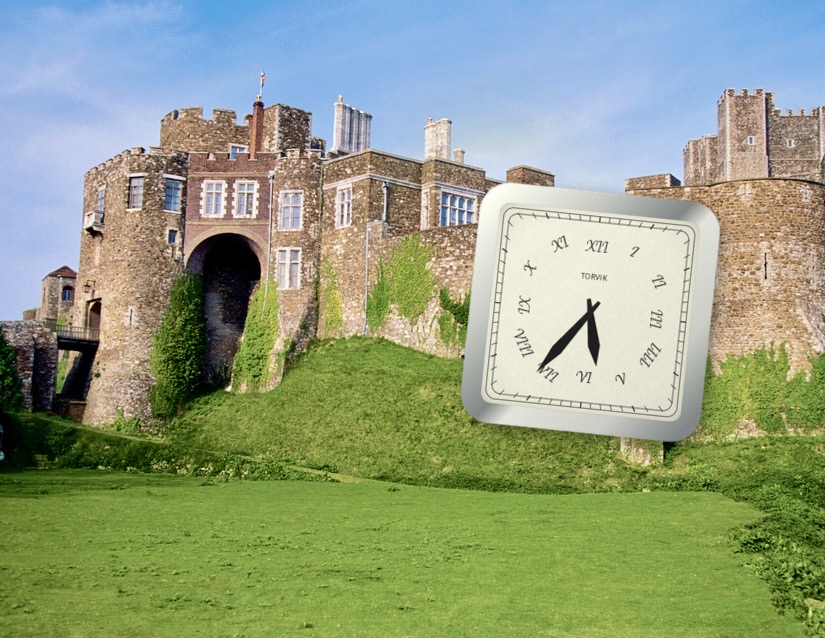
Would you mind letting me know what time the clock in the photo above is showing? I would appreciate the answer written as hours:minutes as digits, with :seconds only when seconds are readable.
5:36
